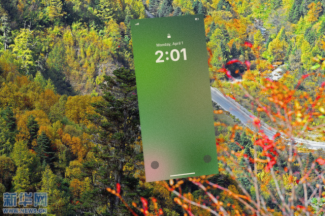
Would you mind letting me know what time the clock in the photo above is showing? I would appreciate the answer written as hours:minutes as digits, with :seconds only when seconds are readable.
2:01
